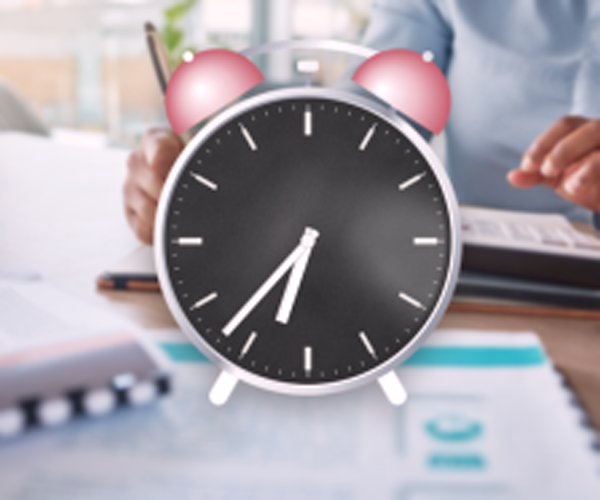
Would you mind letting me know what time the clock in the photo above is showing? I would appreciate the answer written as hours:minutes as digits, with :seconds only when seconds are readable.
6:37
